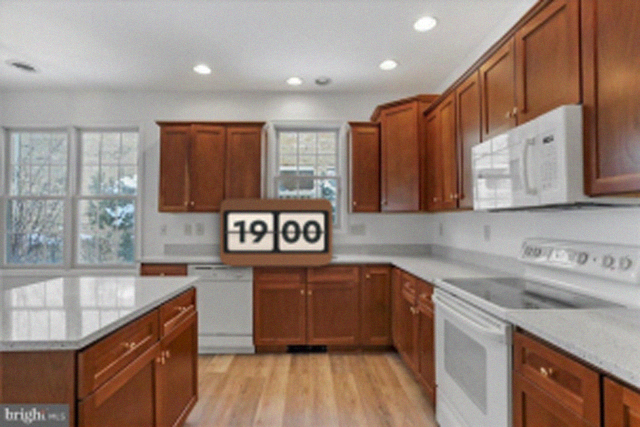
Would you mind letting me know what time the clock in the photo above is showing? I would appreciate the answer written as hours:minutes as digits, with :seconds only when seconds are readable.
19:00
